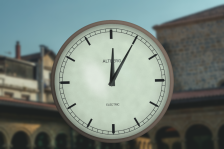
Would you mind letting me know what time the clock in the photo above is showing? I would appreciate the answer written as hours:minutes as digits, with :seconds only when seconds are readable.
12:05
